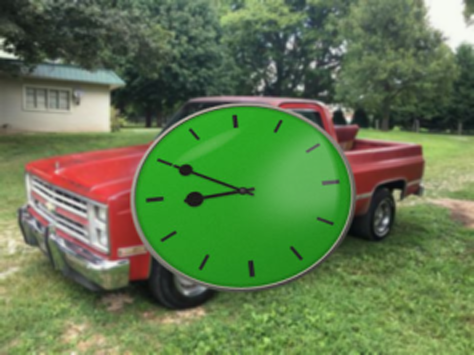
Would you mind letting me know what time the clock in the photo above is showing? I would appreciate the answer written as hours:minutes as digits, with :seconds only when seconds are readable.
8:50
